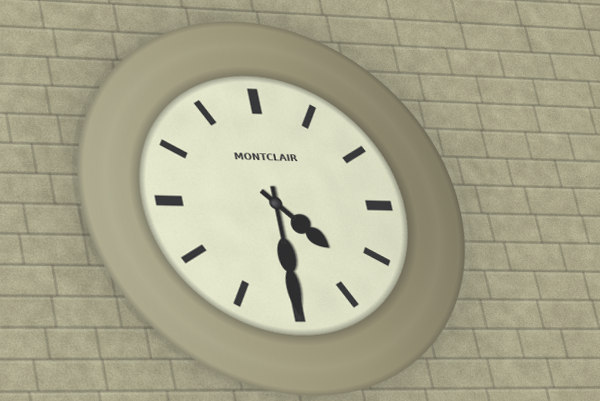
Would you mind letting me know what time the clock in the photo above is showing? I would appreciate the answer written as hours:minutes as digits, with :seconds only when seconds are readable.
4:30
